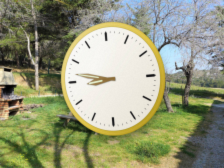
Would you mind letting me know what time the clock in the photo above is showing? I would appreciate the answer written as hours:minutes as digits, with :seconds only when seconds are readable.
8:47
